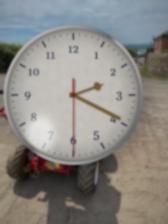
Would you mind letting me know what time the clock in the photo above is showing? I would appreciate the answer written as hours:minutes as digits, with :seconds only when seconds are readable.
2:19:30
